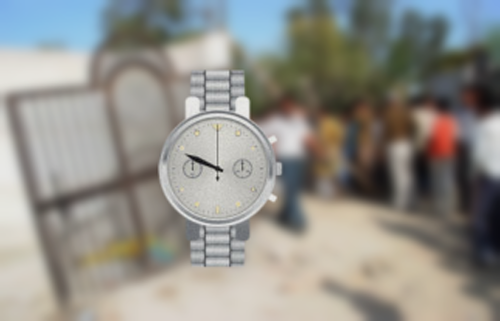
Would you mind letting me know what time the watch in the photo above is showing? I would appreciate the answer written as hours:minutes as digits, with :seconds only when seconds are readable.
9:49
